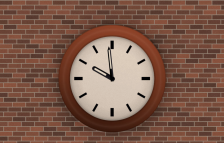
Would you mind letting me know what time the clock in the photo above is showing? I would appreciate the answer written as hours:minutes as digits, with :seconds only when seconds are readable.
9:59
